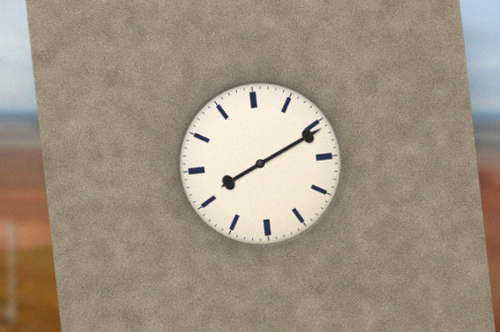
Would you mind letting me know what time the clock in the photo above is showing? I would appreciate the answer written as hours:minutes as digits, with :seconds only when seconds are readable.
8:11
